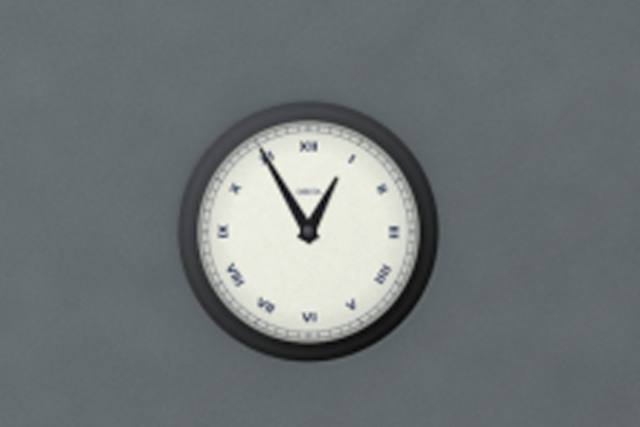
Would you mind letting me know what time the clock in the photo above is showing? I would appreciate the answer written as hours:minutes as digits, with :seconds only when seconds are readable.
12:55
